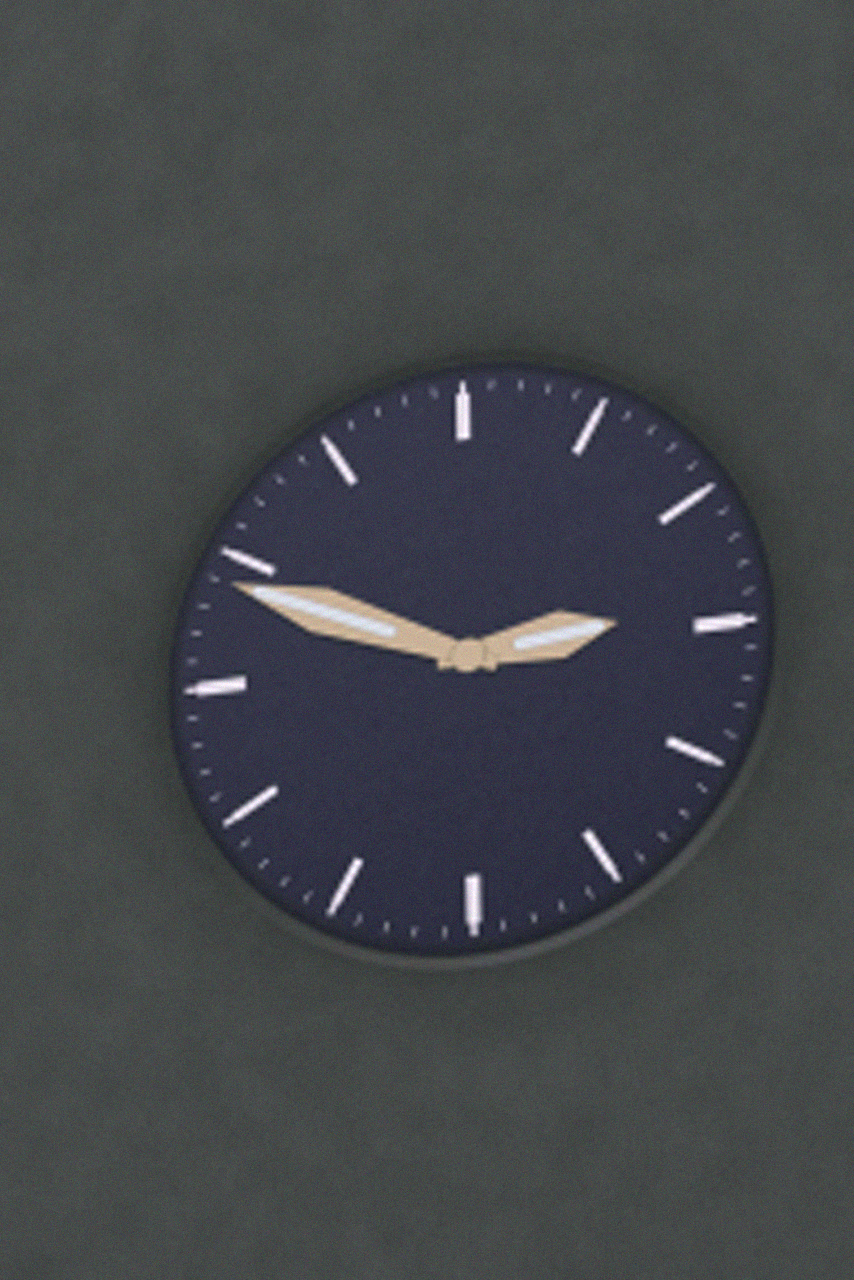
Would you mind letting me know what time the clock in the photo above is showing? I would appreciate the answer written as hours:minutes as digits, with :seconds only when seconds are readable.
2:49
